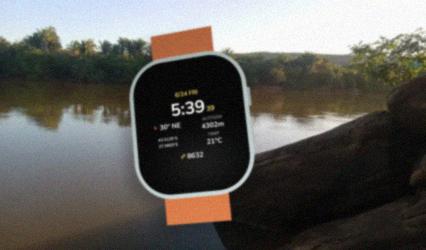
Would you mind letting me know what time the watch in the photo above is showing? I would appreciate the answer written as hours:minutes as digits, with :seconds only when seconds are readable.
5:39
